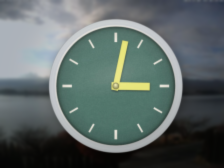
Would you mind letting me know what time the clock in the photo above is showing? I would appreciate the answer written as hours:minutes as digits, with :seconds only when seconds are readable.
3:02
